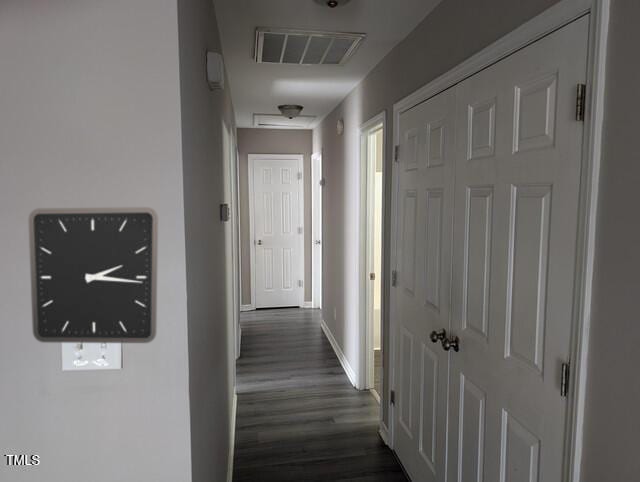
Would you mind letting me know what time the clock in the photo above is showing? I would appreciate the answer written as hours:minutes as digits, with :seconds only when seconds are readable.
2:16
